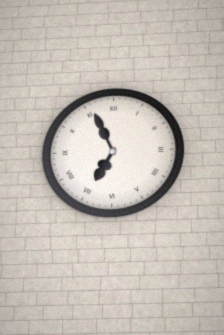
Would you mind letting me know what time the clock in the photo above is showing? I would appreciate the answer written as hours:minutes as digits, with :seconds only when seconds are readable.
6:56
